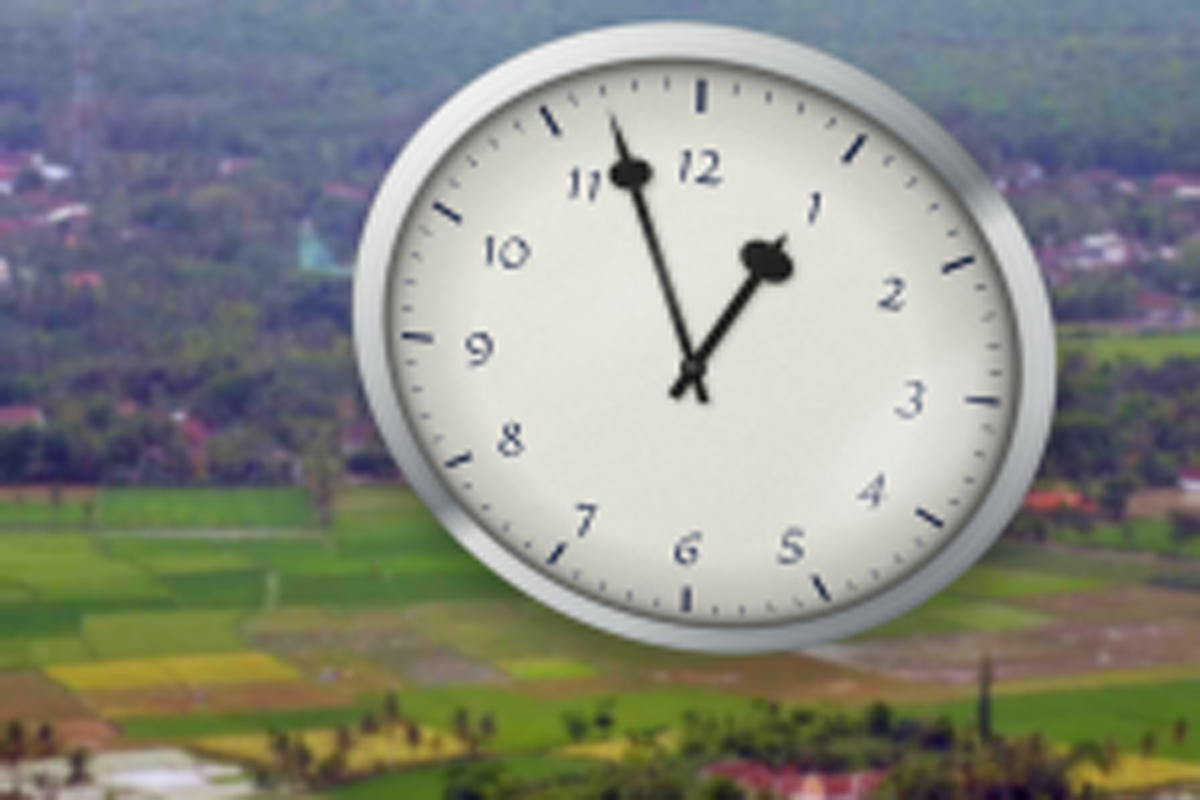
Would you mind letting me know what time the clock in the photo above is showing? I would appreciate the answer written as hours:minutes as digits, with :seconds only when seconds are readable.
12:57
